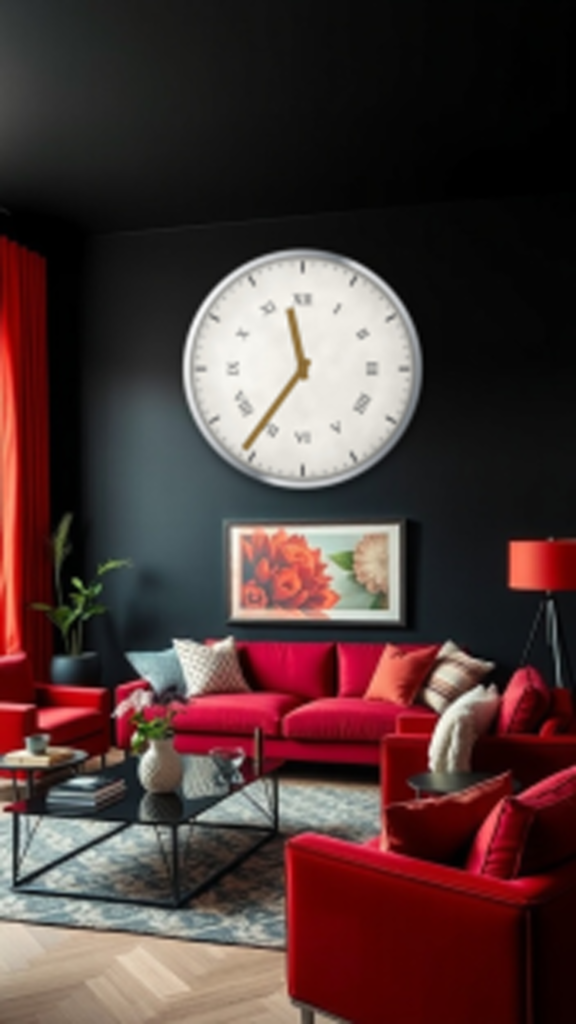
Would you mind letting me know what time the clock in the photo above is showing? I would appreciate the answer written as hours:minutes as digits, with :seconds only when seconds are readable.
11:36
